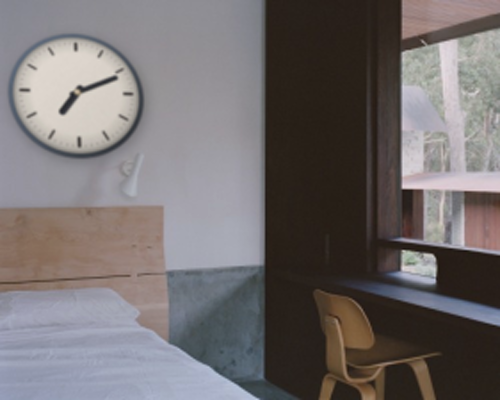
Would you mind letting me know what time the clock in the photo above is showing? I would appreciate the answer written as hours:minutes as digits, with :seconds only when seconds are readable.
7:11
